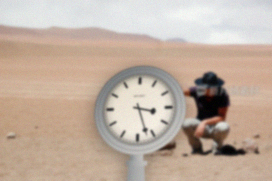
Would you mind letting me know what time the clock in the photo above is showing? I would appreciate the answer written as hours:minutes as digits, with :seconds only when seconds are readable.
3:27
